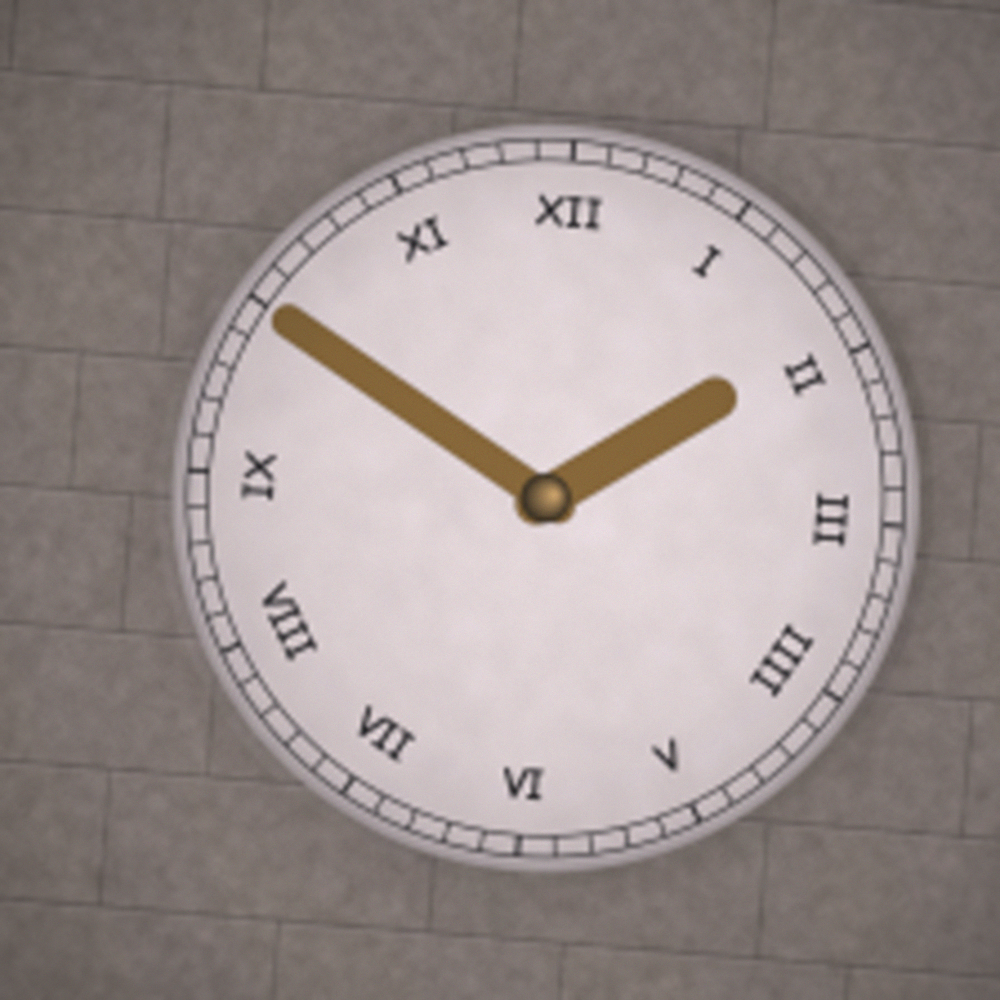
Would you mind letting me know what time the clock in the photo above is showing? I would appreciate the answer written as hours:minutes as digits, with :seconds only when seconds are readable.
1:50
